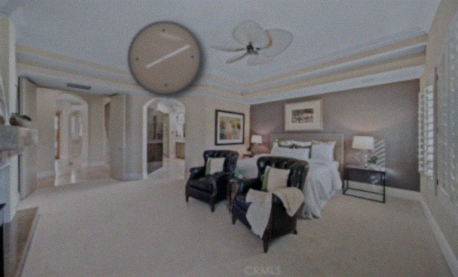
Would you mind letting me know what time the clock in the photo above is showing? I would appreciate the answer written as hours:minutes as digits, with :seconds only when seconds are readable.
8:11
